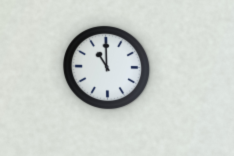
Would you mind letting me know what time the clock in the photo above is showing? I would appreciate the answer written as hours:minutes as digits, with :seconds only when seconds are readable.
11:00
